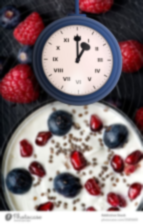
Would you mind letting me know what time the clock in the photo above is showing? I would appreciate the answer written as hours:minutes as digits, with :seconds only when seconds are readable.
1:00
